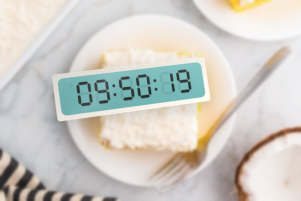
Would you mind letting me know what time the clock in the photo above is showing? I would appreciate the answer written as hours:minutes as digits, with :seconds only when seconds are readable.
9:50:19
